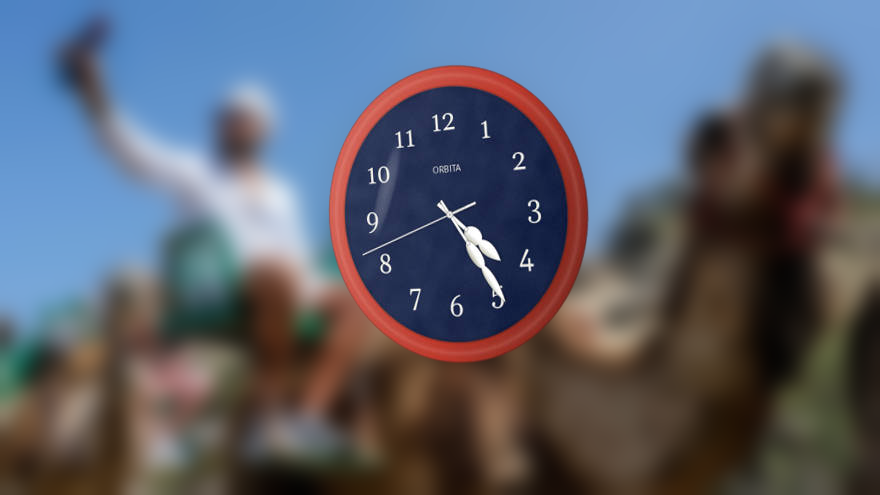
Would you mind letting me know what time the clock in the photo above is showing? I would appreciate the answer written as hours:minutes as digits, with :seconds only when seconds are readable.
4:24:42
